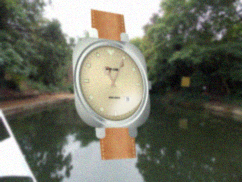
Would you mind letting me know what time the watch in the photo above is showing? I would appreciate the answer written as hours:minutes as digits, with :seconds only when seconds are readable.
11:05
